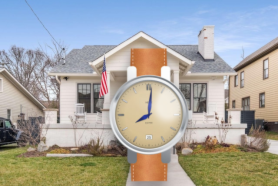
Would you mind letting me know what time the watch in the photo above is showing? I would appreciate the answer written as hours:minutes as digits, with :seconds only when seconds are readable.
8:01
